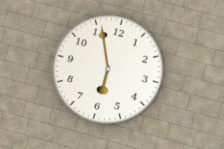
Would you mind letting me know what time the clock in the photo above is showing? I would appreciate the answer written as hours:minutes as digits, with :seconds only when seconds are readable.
5:56
